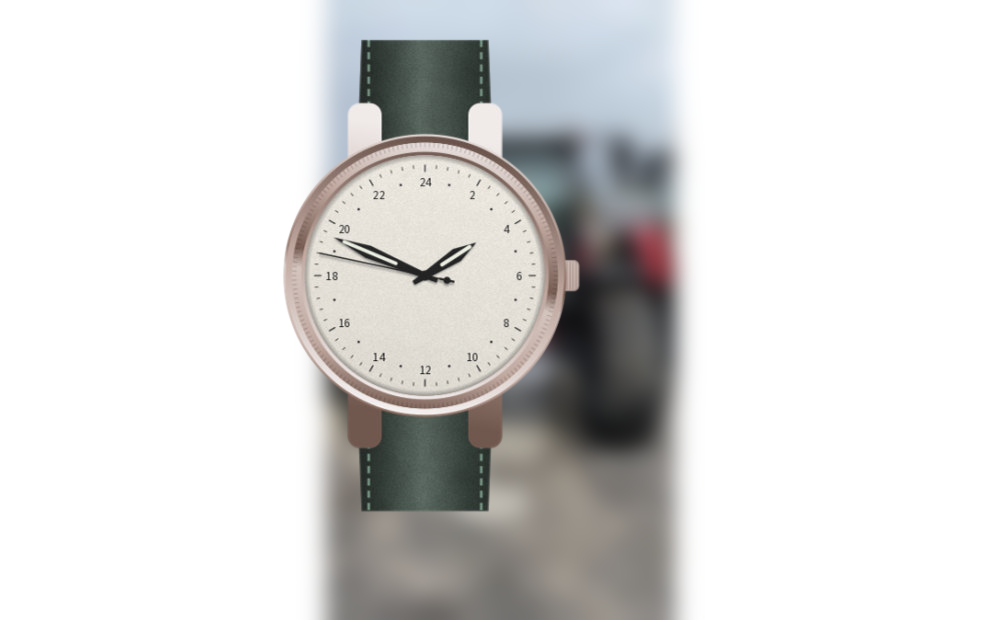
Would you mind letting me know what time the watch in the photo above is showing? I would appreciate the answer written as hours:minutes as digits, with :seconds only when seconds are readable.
3:48:47
